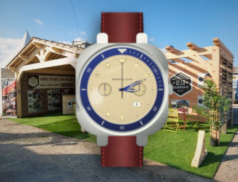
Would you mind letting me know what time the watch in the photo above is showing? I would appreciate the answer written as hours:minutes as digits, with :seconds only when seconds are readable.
3:11
